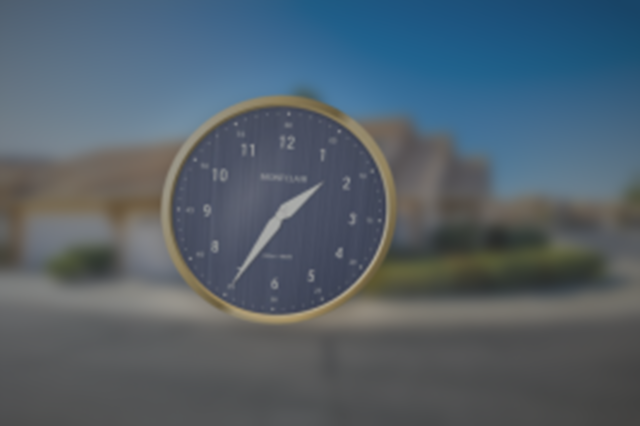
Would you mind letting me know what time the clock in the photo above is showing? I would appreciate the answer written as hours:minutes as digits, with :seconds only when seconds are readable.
1:35
